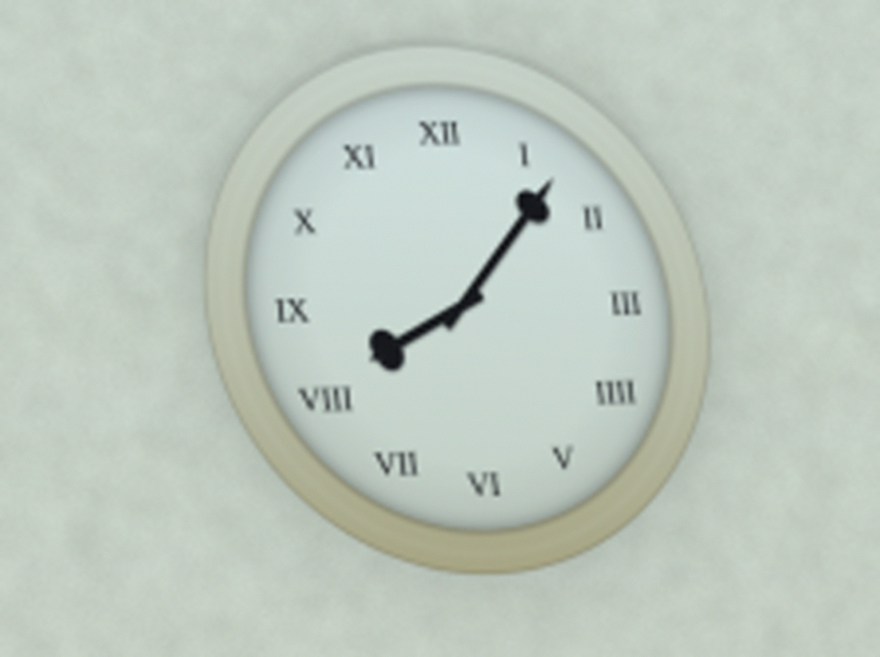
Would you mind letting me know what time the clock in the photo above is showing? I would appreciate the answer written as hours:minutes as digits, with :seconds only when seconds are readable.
8:07
